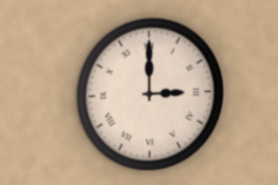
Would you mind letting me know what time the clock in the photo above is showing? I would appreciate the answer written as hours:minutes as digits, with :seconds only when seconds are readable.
3:00
